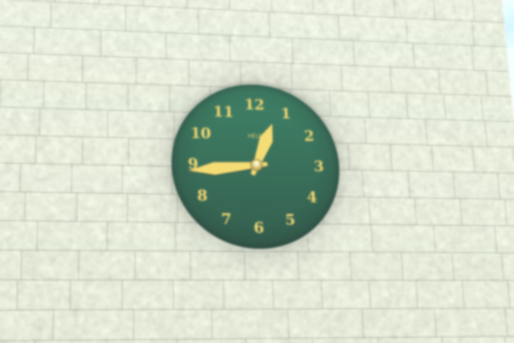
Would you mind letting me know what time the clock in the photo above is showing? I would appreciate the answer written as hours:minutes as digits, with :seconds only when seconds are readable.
12:44
